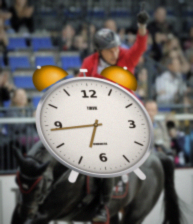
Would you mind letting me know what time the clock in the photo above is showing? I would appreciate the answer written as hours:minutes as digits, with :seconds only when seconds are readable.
6:44
